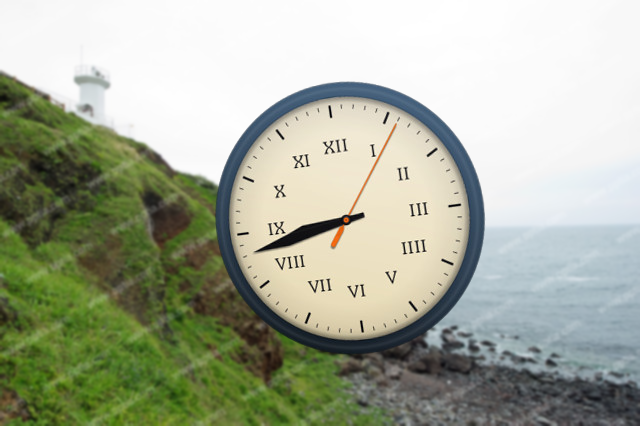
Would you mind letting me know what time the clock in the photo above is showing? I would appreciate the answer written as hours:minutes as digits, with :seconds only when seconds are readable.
8:43:06
